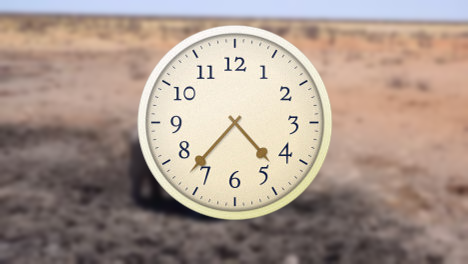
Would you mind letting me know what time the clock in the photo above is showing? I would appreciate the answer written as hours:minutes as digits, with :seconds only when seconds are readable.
4:37
